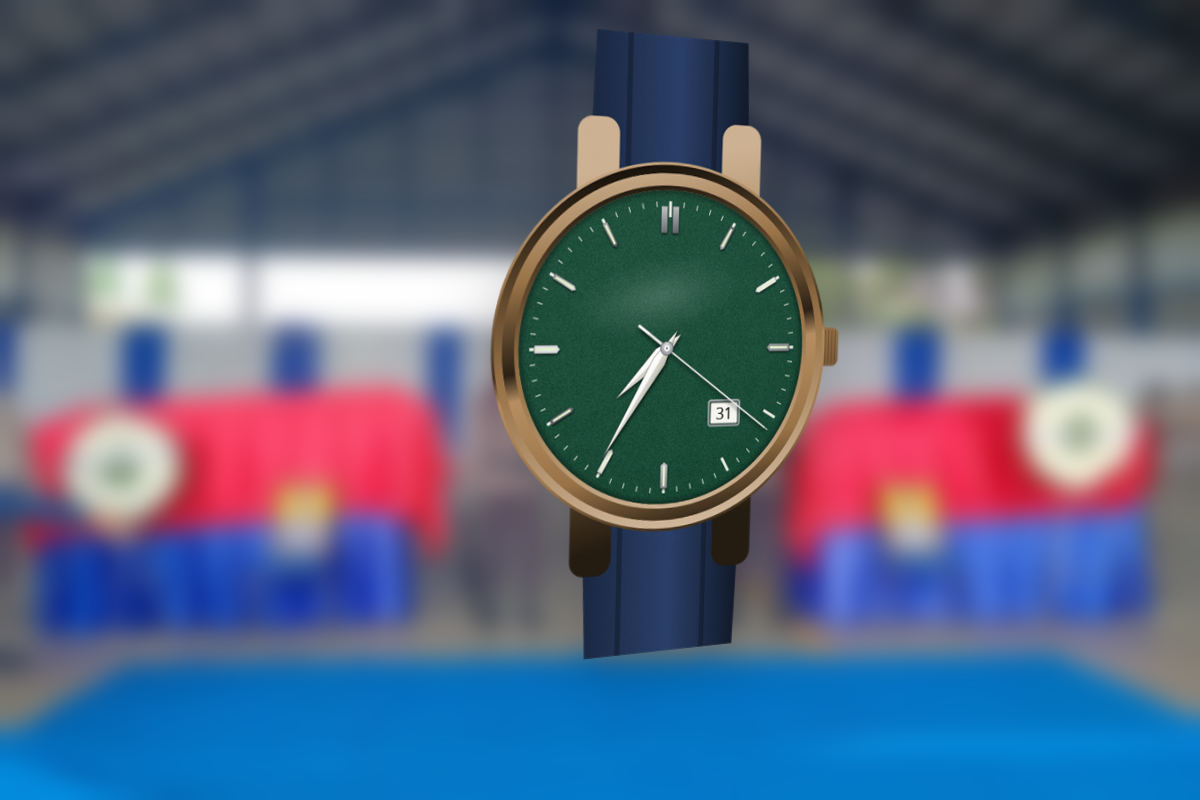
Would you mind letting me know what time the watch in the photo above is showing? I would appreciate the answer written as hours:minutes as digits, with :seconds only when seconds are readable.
7:35:21
